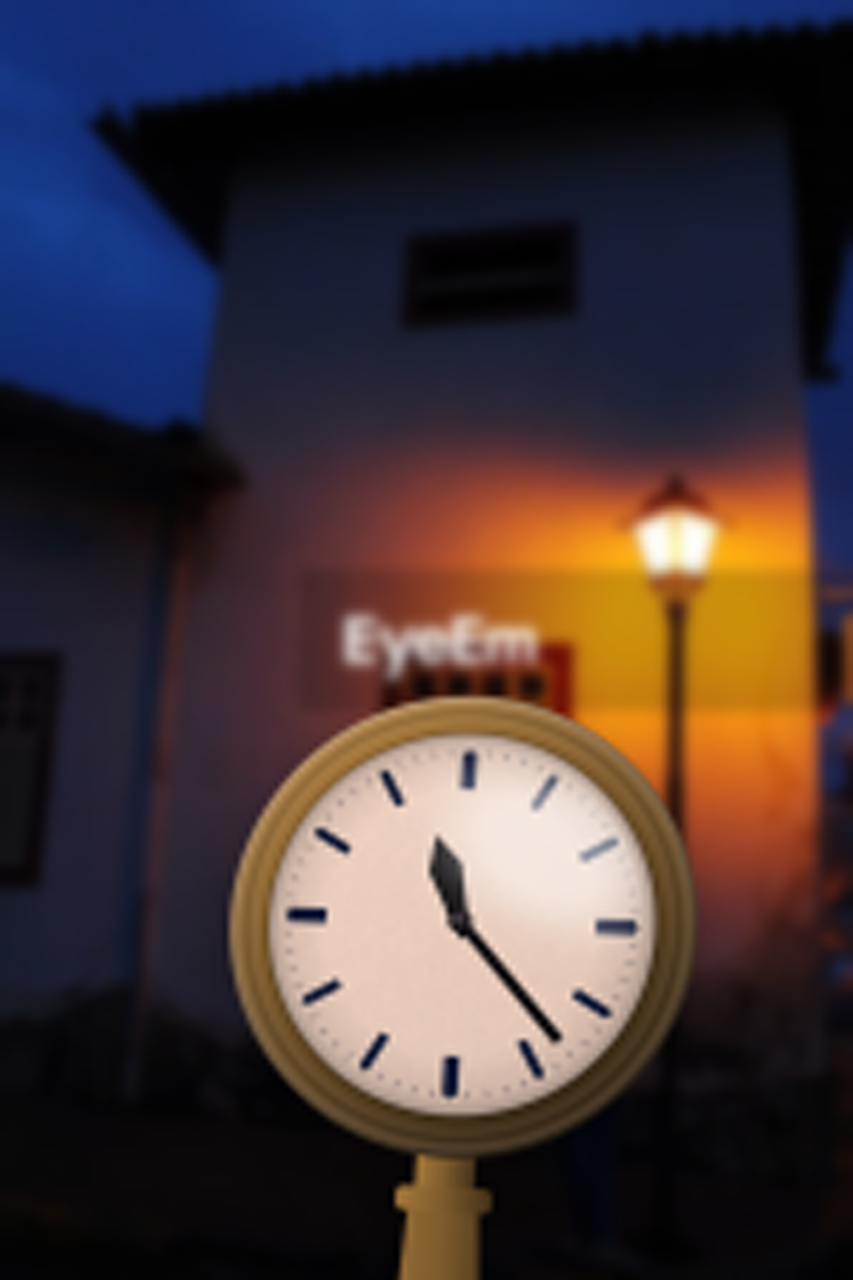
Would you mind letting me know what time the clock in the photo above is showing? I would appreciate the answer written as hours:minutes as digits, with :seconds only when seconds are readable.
11:23
